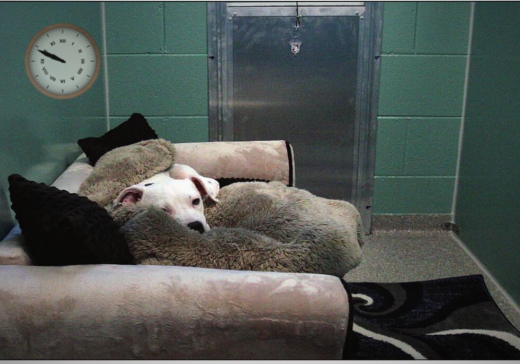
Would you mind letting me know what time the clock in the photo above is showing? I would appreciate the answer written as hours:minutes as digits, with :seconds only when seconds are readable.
9:49
